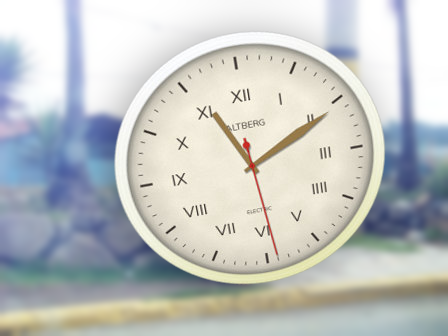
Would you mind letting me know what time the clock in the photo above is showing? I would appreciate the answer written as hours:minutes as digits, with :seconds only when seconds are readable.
11:10:29
